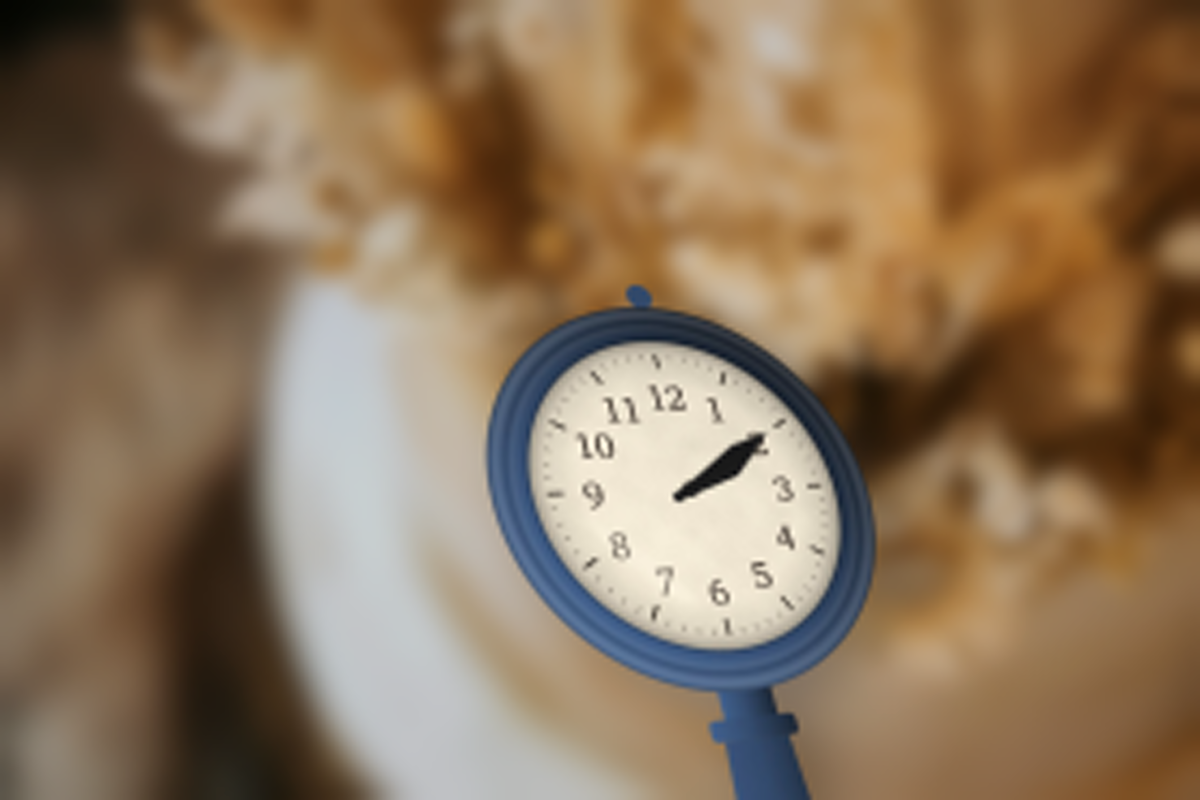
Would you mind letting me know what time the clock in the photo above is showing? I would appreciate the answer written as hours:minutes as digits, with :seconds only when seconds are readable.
2:10
